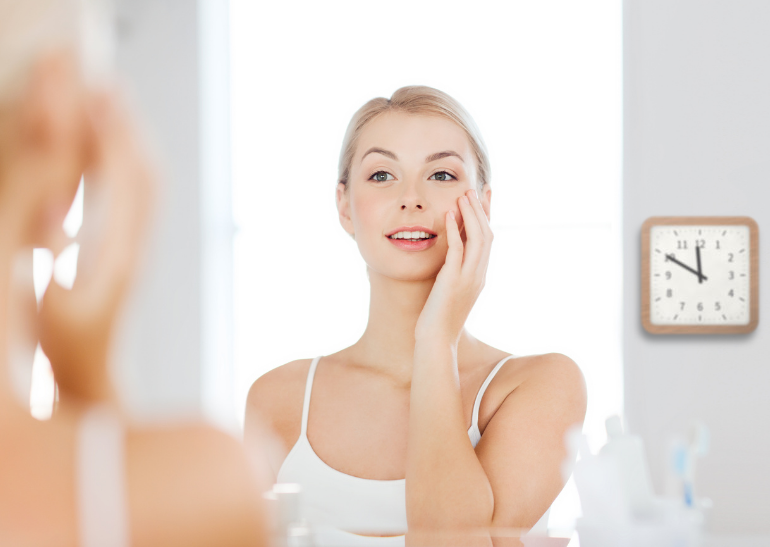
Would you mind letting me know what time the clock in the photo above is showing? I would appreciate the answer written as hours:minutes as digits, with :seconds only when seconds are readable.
11:50
